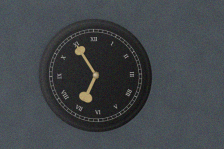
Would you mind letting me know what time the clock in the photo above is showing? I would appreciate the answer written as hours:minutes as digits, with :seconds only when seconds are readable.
6:55
